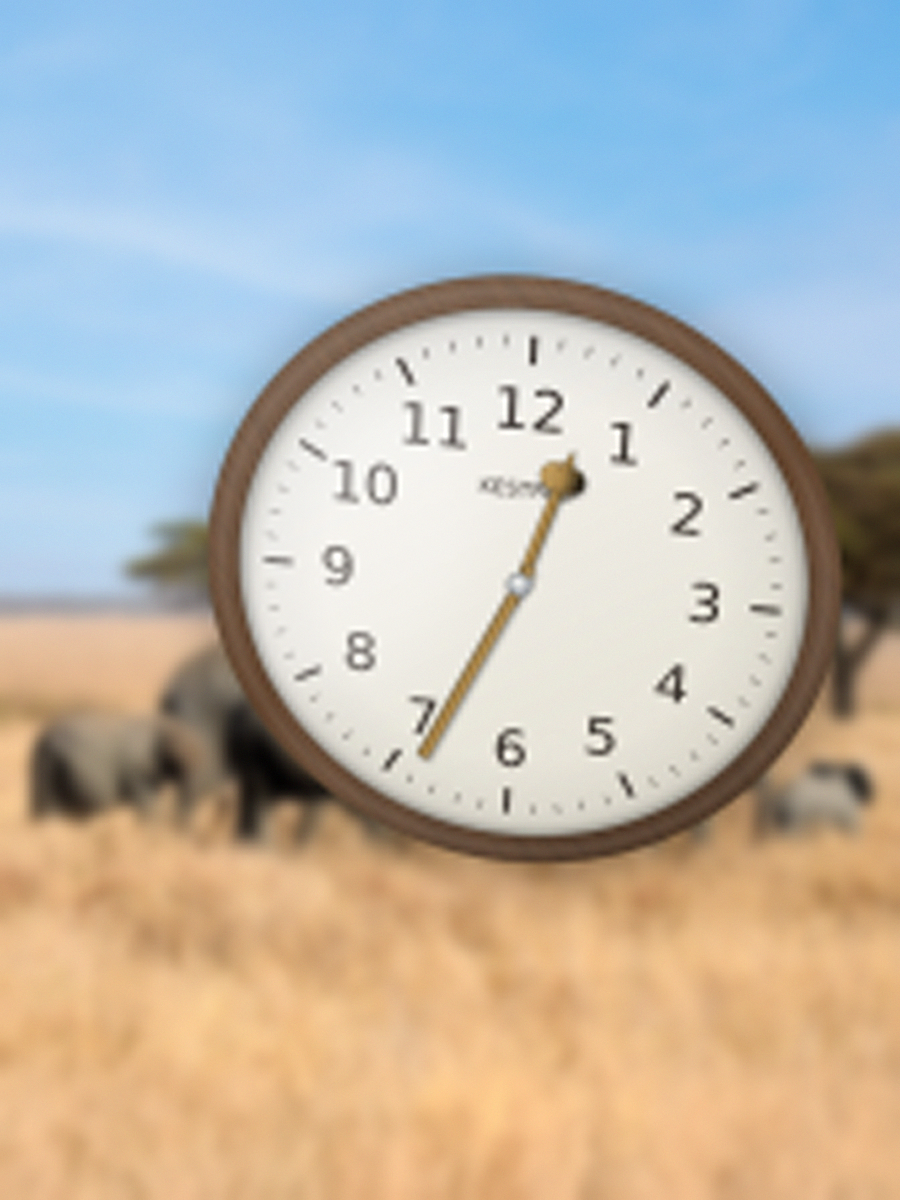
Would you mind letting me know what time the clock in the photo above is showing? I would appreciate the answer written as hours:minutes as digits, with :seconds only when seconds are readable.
12:34
